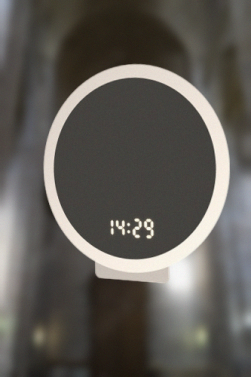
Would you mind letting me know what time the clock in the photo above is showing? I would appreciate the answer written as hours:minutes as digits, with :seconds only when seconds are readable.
14:29
